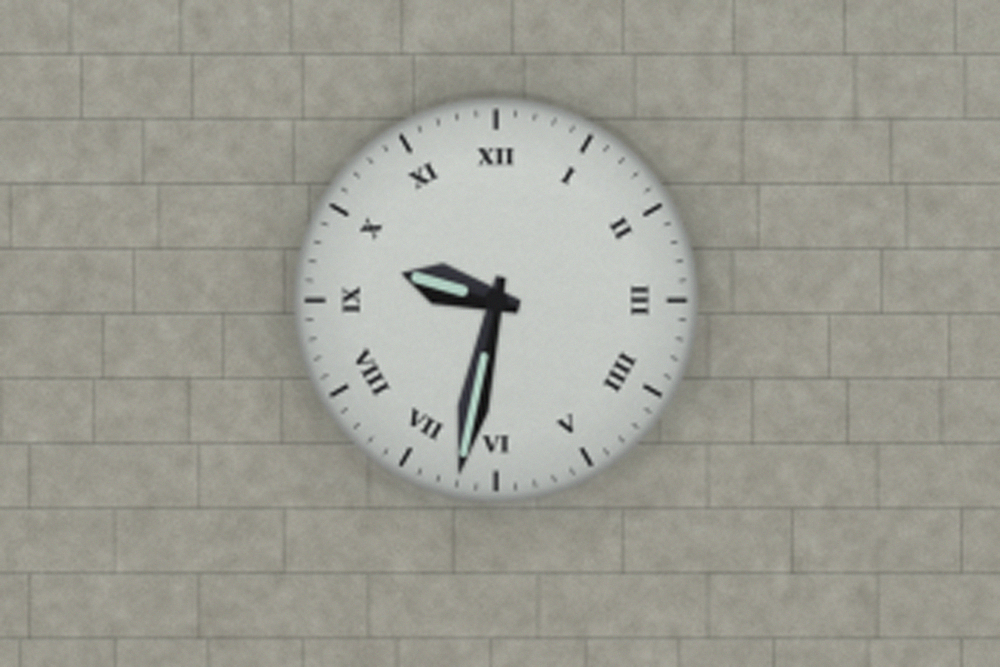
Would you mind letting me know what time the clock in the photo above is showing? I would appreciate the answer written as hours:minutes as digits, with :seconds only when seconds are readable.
9:32
